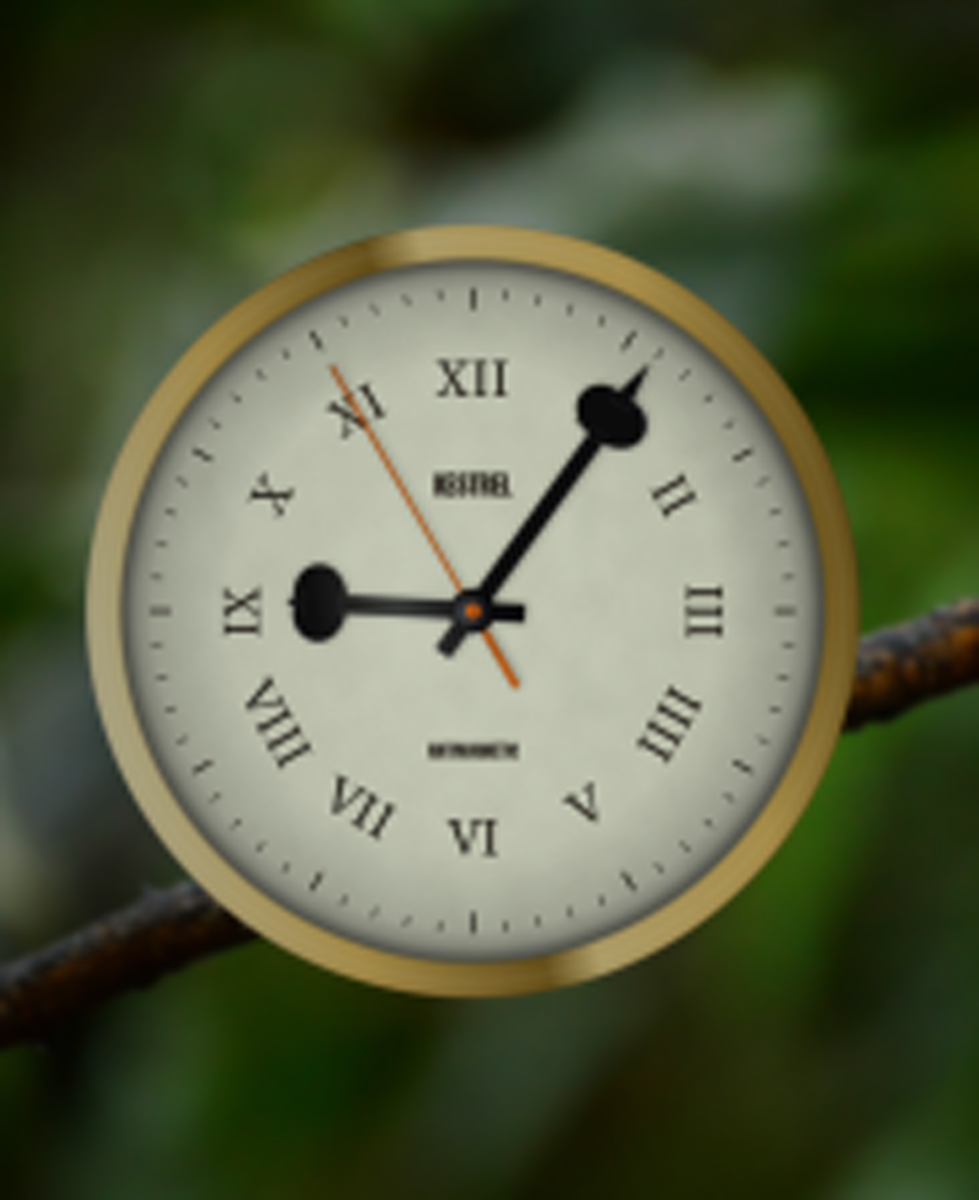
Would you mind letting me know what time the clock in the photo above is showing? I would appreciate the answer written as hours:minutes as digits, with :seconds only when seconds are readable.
9:05:55
